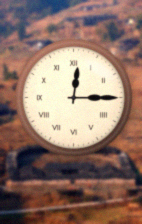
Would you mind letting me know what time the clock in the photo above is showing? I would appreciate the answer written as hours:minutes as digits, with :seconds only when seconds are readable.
12:15
